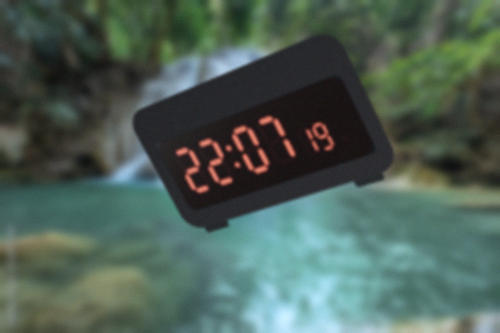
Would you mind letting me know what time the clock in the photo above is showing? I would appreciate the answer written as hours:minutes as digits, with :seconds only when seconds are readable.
22:07:19
